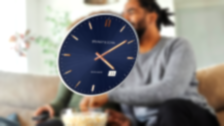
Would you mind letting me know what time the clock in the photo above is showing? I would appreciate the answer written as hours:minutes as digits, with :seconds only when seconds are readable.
4:09
